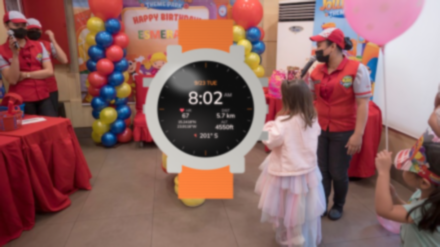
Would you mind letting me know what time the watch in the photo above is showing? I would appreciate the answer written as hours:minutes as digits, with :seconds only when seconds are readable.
8:02
